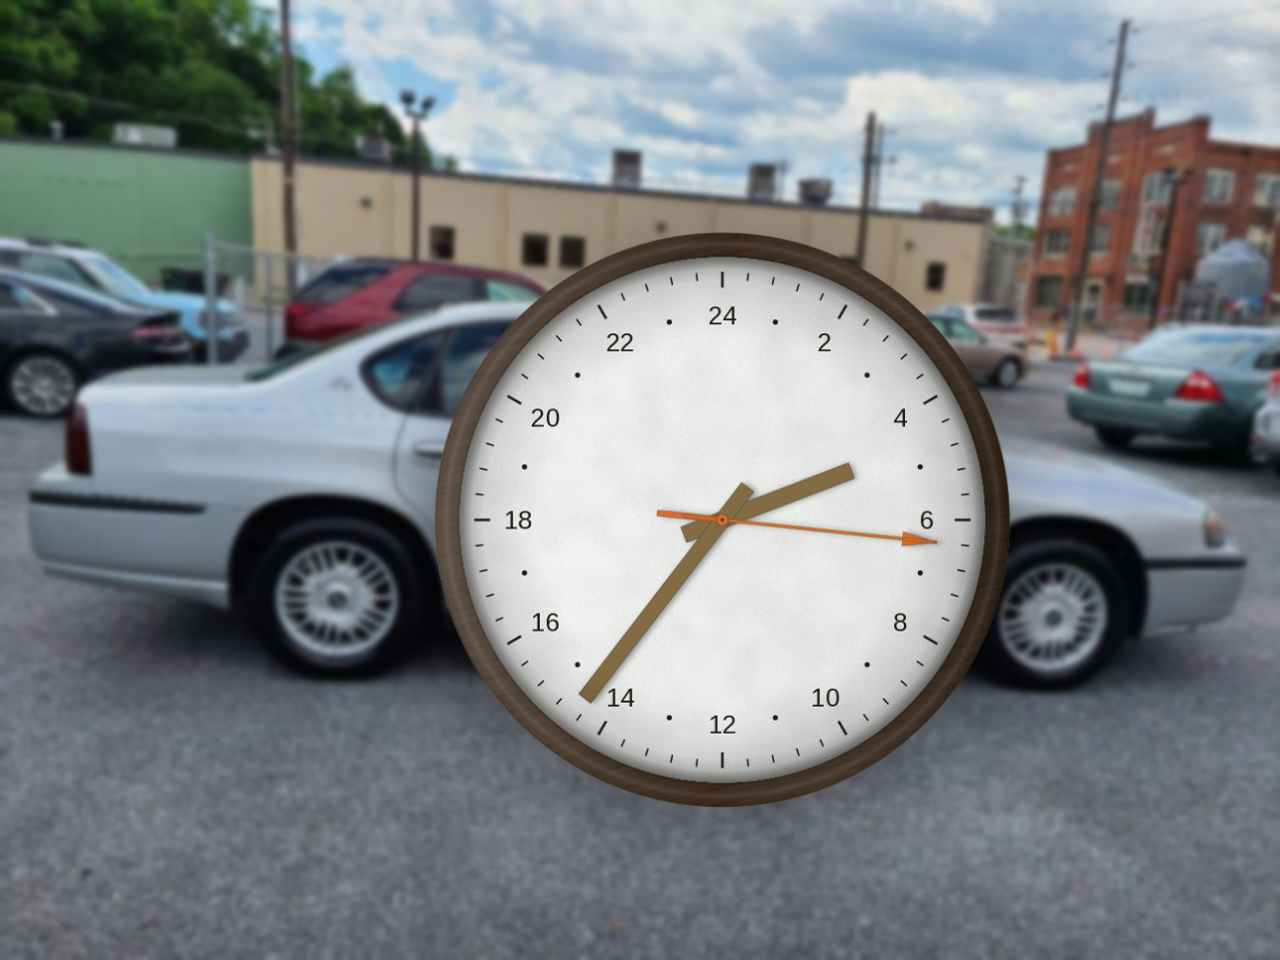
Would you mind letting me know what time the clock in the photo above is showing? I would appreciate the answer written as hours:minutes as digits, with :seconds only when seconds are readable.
4:36:16
